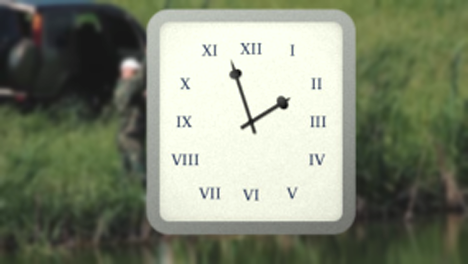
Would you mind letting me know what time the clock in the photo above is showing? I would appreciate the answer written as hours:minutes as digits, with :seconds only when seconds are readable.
1:57
